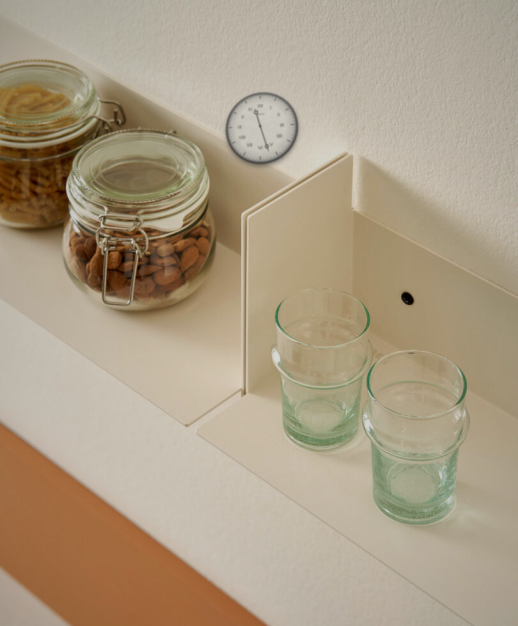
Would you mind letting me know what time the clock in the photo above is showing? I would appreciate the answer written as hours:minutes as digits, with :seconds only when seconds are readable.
11:27
